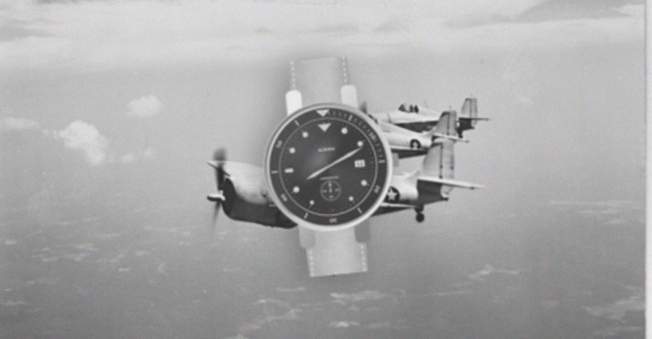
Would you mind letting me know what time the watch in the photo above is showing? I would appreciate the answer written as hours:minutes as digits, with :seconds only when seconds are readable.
8:11
